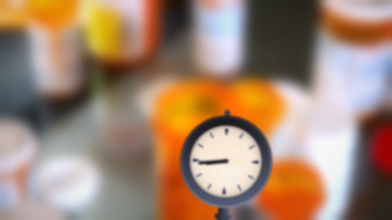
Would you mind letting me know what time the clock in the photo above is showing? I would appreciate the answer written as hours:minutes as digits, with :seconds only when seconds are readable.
8:44
